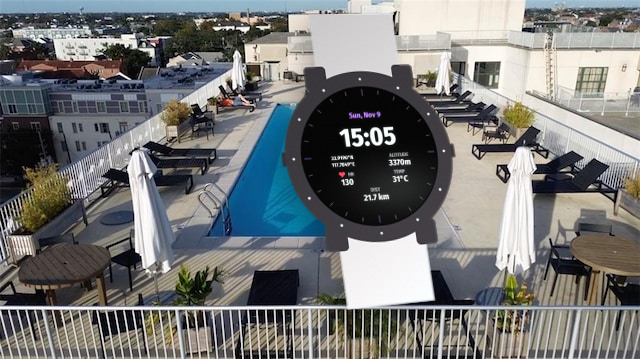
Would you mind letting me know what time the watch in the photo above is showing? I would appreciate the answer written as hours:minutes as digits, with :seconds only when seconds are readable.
15:05
